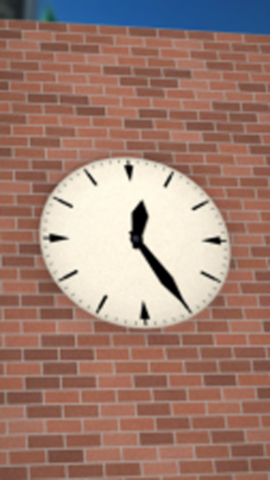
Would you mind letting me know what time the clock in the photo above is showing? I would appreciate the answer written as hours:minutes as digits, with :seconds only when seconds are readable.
12:25
